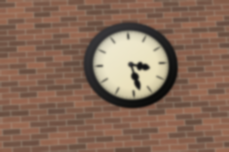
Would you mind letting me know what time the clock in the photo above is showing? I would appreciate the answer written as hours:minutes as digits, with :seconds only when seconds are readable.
3:28
